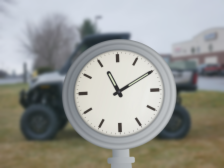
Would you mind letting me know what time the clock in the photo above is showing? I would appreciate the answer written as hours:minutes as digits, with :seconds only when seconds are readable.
11:10
